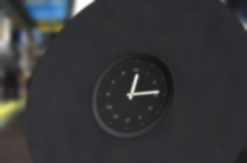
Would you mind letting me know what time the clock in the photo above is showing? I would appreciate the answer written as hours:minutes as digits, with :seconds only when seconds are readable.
12:14
